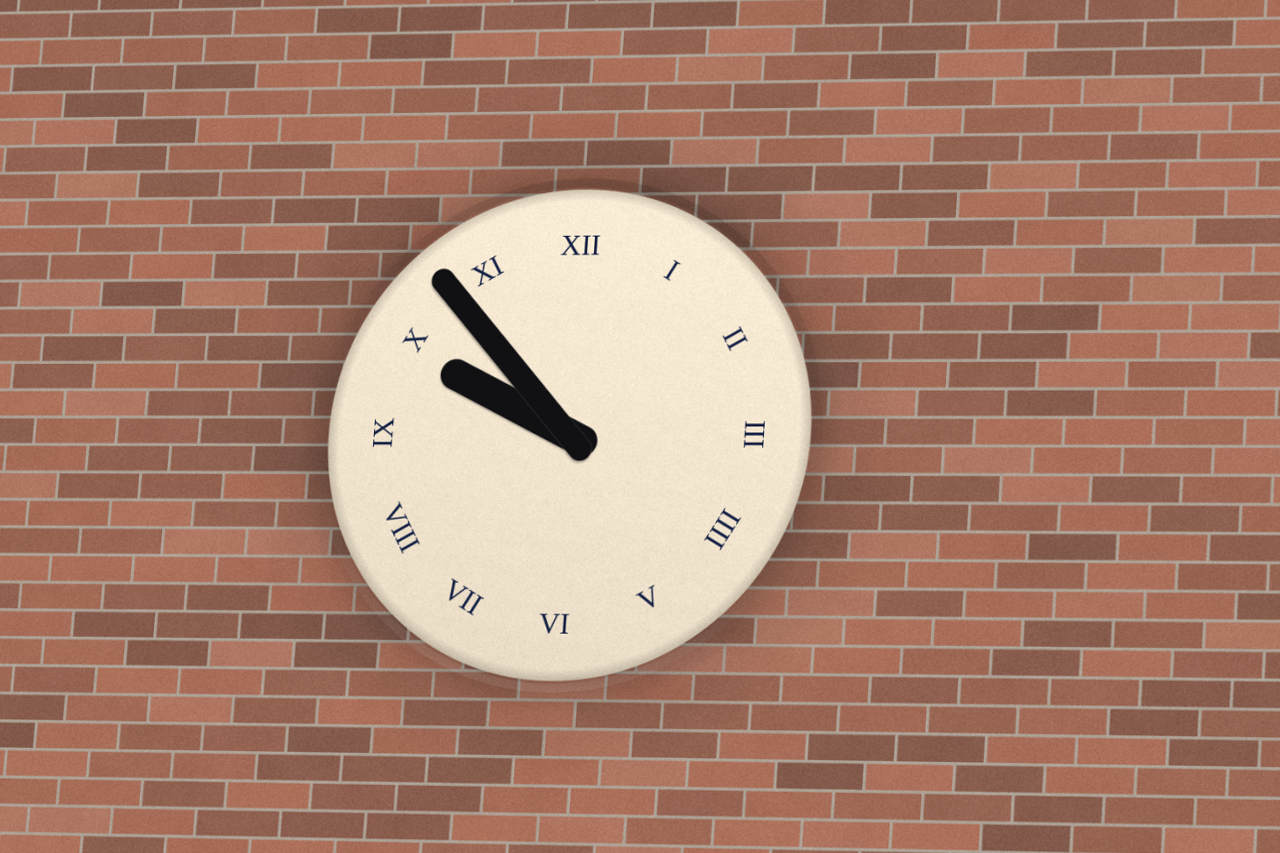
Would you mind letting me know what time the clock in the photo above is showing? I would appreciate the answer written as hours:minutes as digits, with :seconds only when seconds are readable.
9:53
